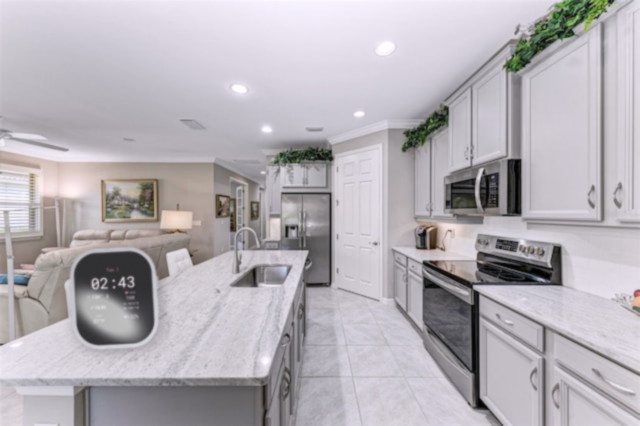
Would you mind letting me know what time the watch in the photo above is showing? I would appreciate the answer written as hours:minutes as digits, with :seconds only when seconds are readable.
2:43
